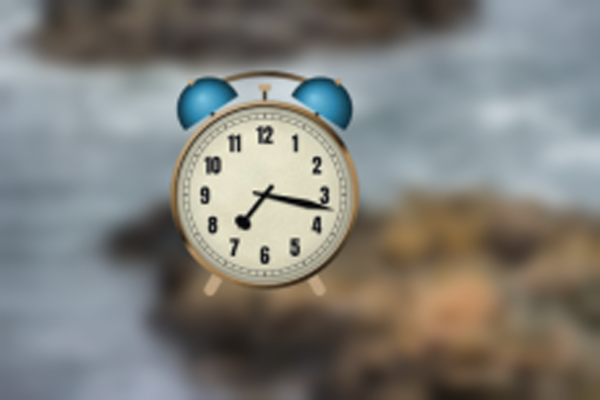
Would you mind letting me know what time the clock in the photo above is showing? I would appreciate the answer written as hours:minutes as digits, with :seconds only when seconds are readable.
7:17
